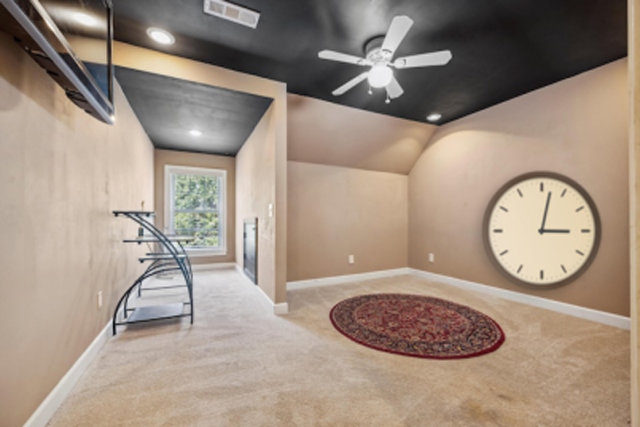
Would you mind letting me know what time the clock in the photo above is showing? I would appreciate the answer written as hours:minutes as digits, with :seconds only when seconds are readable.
3:02
